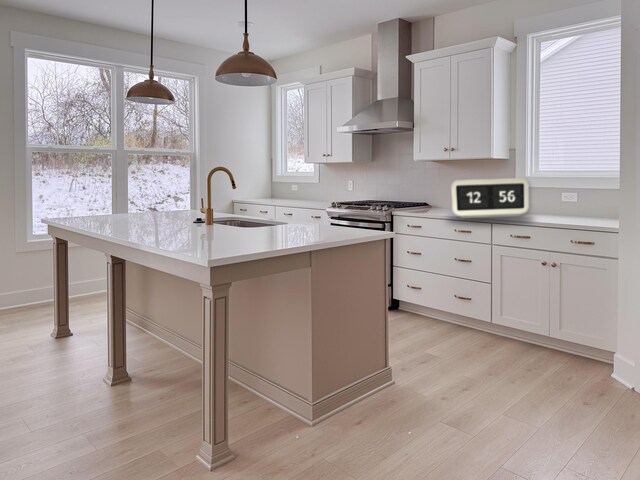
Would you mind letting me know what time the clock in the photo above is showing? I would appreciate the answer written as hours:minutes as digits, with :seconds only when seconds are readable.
12:56
